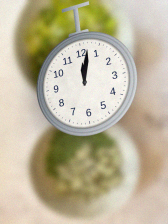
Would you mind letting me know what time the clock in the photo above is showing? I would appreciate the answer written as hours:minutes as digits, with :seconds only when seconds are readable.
12:02
